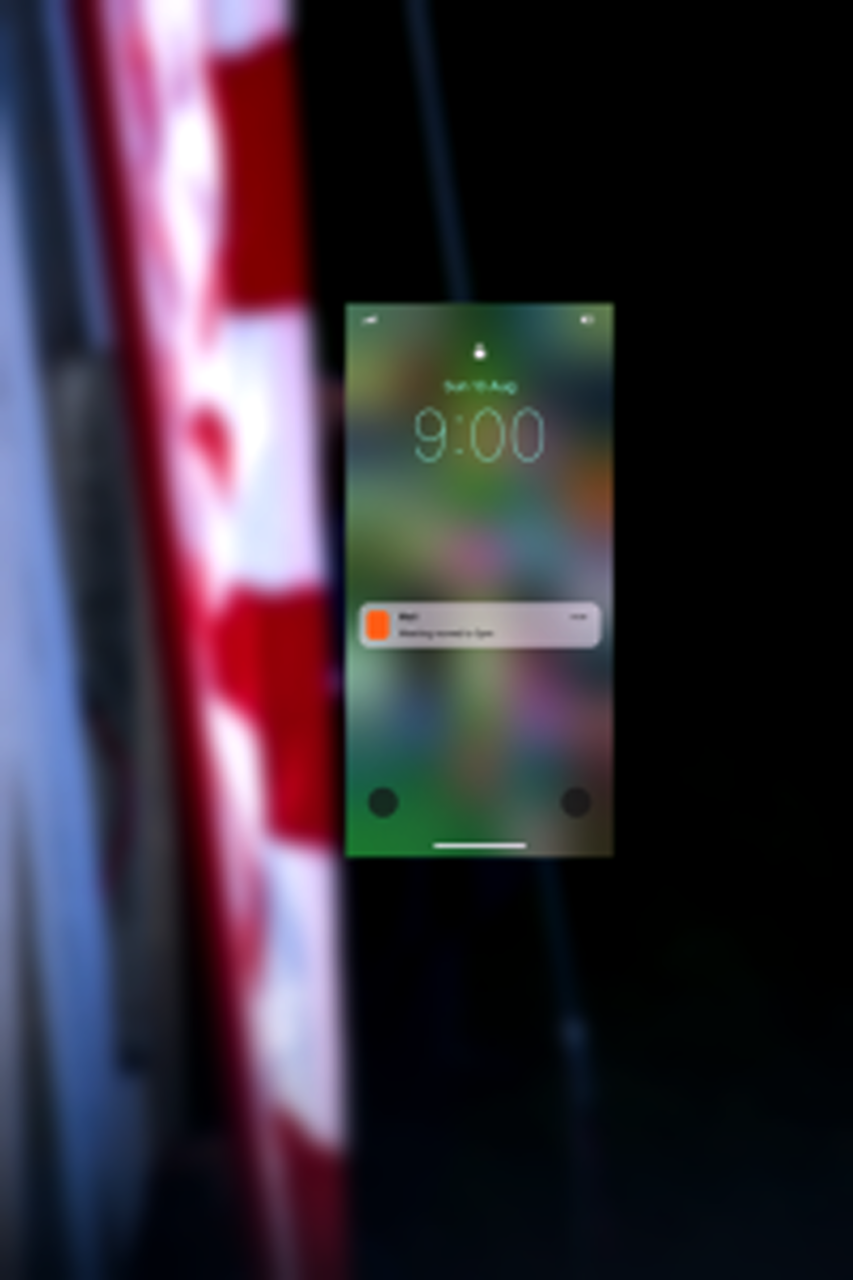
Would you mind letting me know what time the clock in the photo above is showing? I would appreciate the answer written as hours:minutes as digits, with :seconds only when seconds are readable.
9:00
